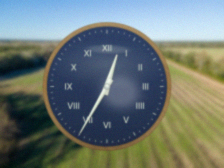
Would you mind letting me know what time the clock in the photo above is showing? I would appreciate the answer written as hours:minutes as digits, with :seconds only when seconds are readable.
12:35
